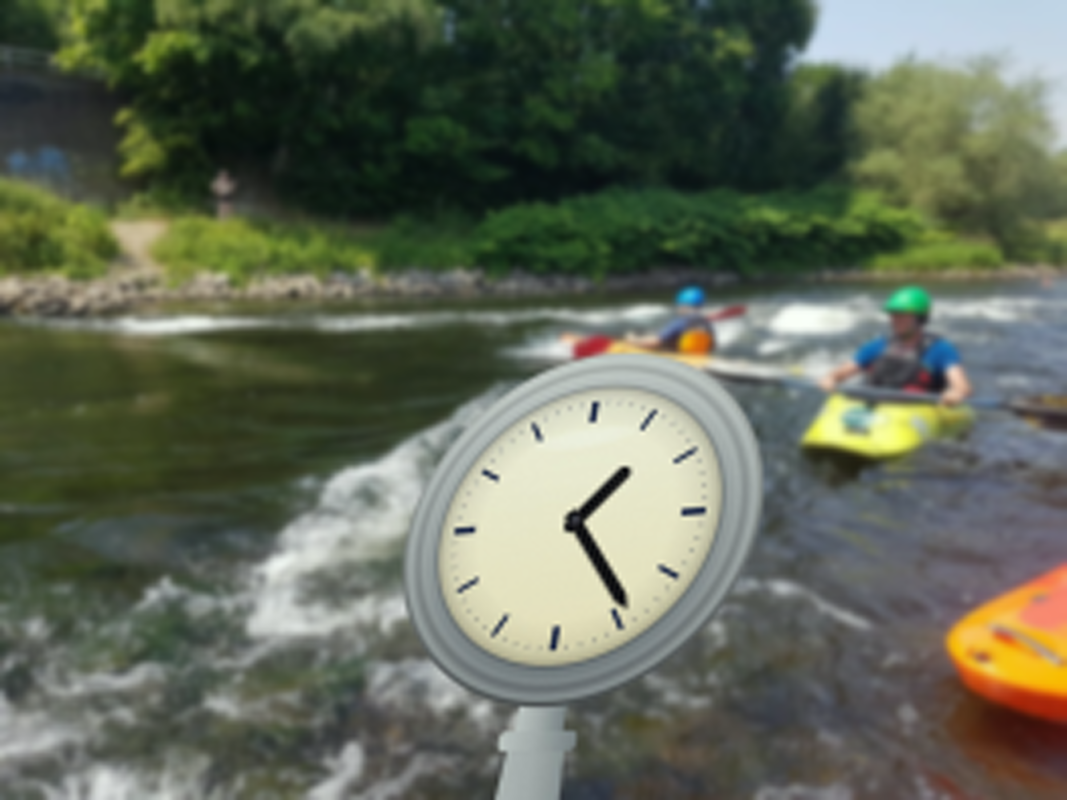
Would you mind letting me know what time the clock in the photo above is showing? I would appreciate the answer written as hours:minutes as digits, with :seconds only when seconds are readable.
1:24
